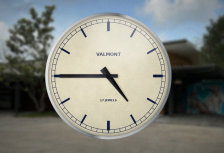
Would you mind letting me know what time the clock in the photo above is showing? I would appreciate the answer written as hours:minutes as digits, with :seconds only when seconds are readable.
4:45
